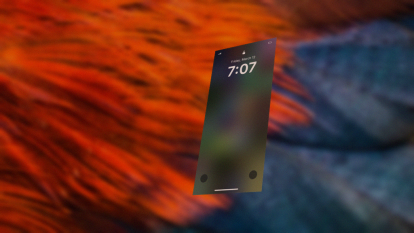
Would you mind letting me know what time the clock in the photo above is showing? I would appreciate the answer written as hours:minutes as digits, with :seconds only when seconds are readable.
7:07
